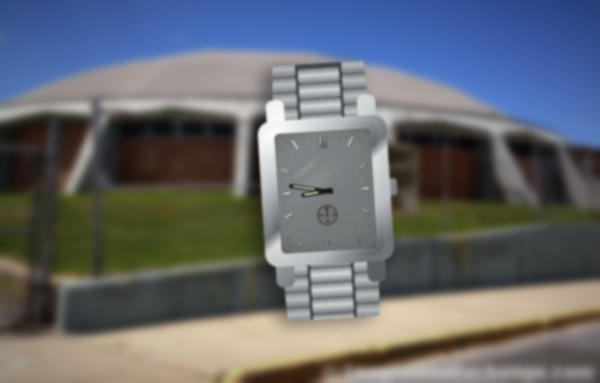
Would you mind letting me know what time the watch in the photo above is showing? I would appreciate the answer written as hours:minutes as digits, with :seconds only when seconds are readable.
8:47
